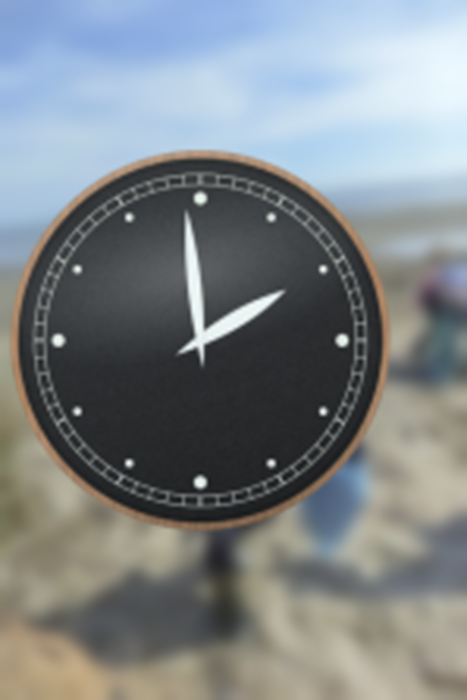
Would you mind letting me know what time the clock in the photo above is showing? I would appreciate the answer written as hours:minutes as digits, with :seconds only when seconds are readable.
1:59
